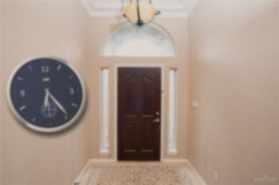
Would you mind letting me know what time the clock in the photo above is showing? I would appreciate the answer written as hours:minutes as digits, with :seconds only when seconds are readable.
6:24
